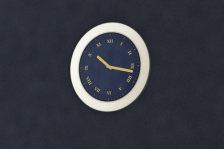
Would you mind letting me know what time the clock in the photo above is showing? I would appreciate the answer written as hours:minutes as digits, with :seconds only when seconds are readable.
10:17
